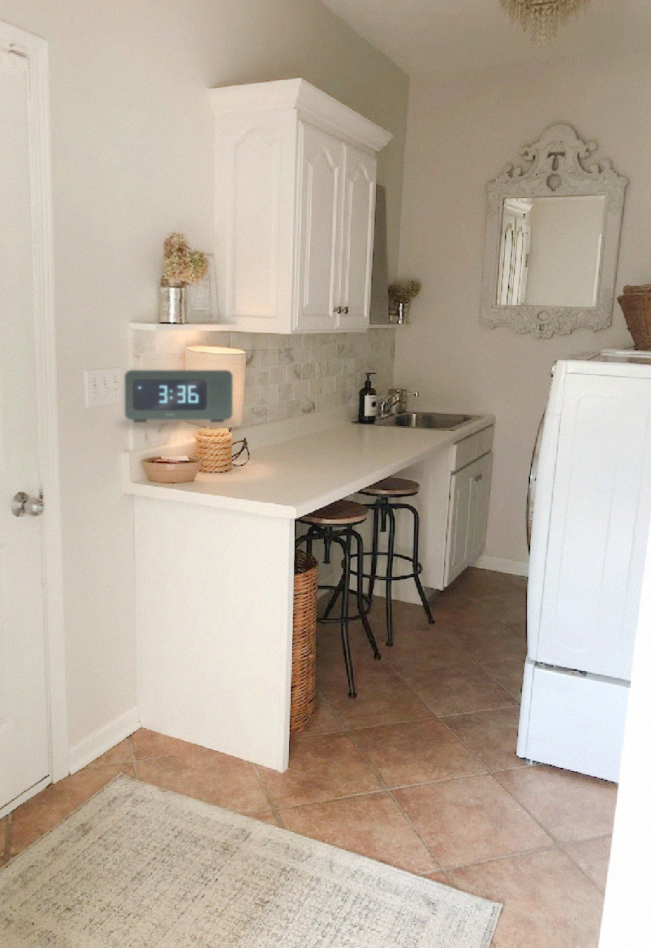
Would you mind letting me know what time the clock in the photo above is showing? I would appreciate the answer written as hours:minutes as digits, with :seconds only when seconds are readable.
3:36
